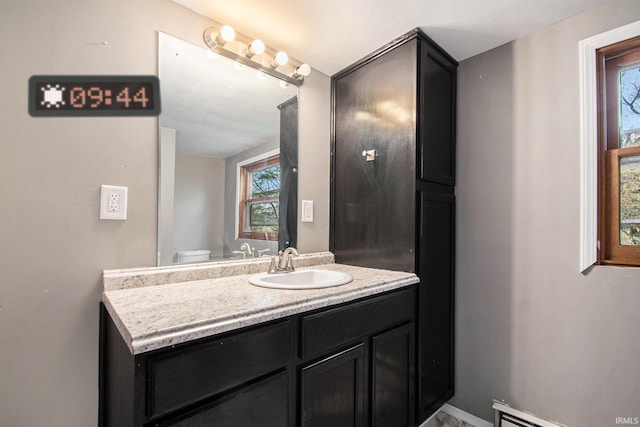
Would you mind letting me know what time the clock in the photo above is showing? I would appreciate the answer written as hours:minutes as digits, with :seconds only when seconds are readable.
9:44
